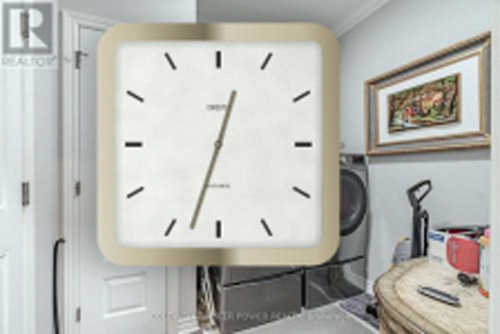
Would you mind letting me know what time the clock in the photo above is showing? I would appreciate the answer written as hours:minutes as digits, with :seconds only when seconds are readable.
12:33
